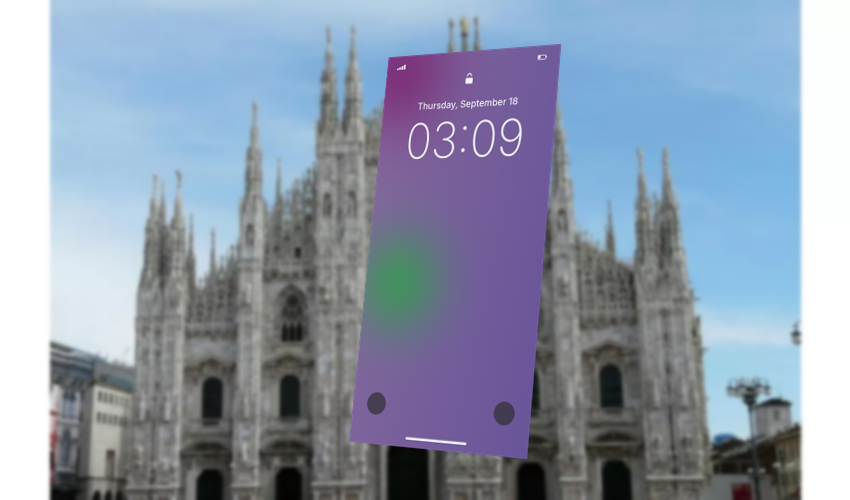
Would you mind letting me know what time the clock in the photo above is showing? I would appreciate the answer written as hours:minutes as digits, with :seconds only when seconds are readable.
3:09
